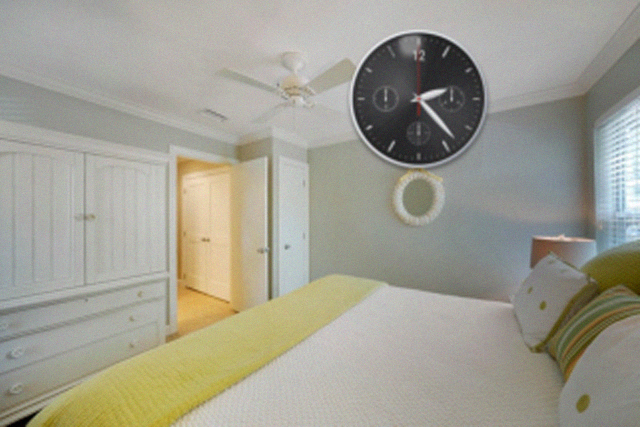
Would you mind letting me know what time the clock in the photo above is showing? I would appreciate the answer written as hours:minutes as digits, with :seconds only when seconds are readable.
2:23
